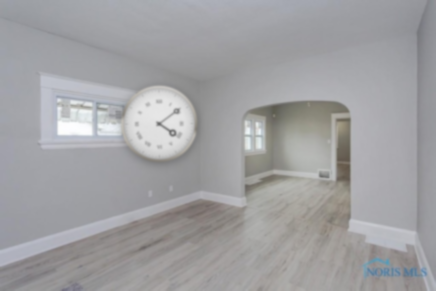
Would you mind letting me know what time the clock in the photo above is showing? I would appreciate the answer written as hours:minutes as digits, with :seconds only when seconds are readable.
4:09
